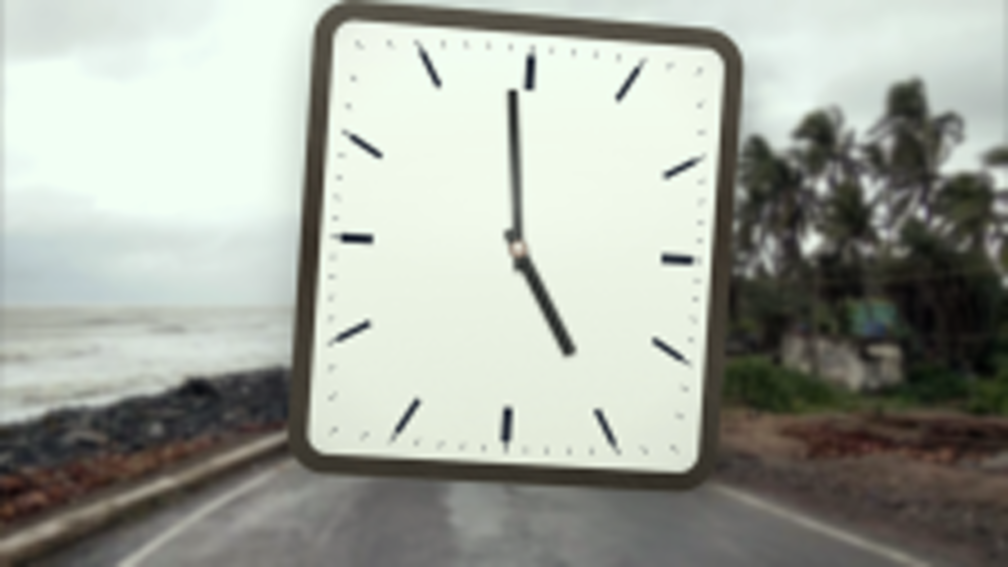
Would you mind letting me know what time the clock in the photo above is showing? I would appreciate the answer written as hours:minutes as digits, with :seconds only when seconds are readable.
4:59
